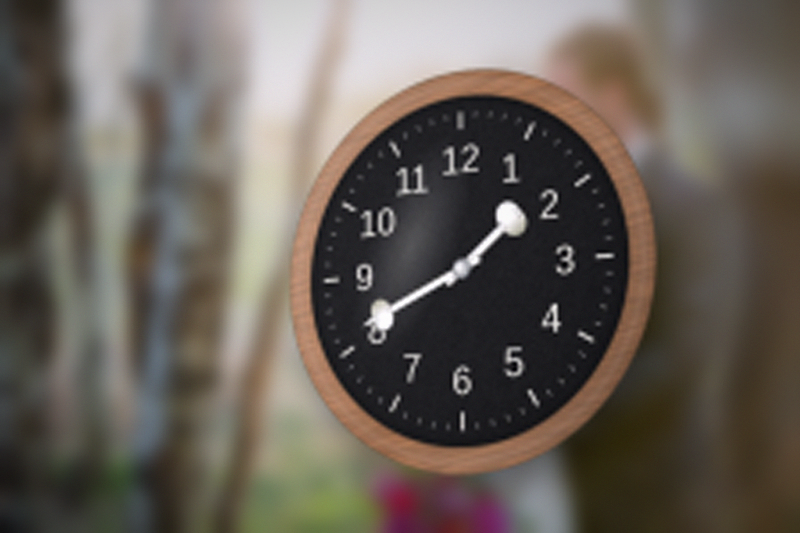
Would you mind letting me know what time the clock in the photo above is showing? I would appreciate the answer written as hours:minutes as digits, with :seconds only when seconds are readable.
1:41
